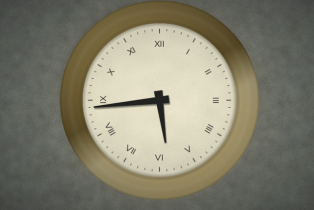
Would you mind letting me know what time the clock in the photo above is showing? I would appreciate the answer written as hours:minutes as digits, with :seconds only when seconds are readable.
5:44
